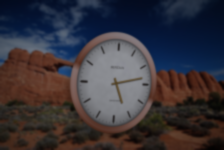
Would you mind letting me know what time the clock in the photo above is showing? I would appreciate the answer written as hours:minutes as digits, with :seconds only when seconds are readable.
5:13
